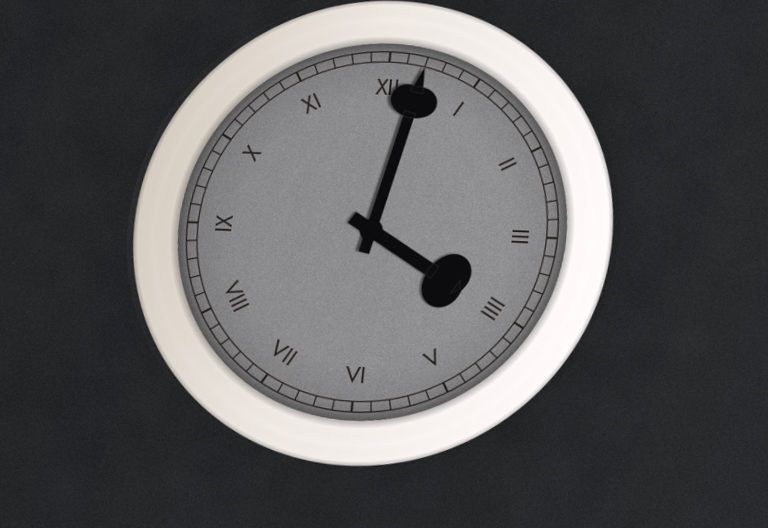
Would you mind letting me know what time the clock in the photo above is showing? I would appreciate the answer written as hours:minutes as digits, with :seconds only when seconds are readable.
4:02
